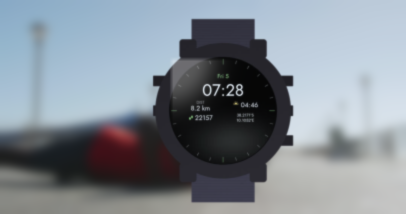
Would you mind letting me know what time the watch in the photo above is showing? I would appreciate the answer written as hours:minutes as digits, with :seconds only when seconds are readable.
7:28
